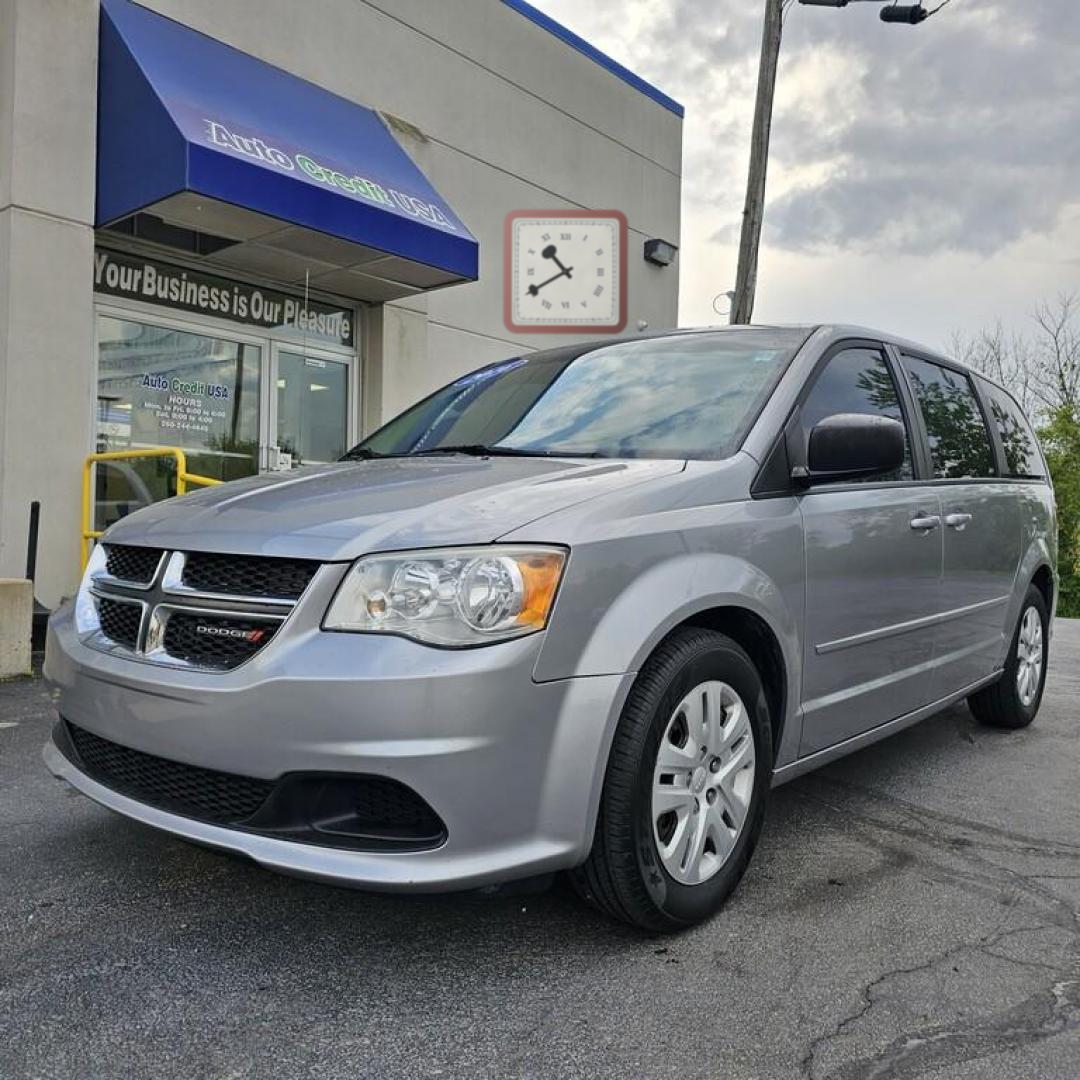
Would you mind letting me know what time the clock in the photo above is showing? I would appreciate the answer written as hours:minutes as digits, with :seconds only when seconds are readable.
10:40
